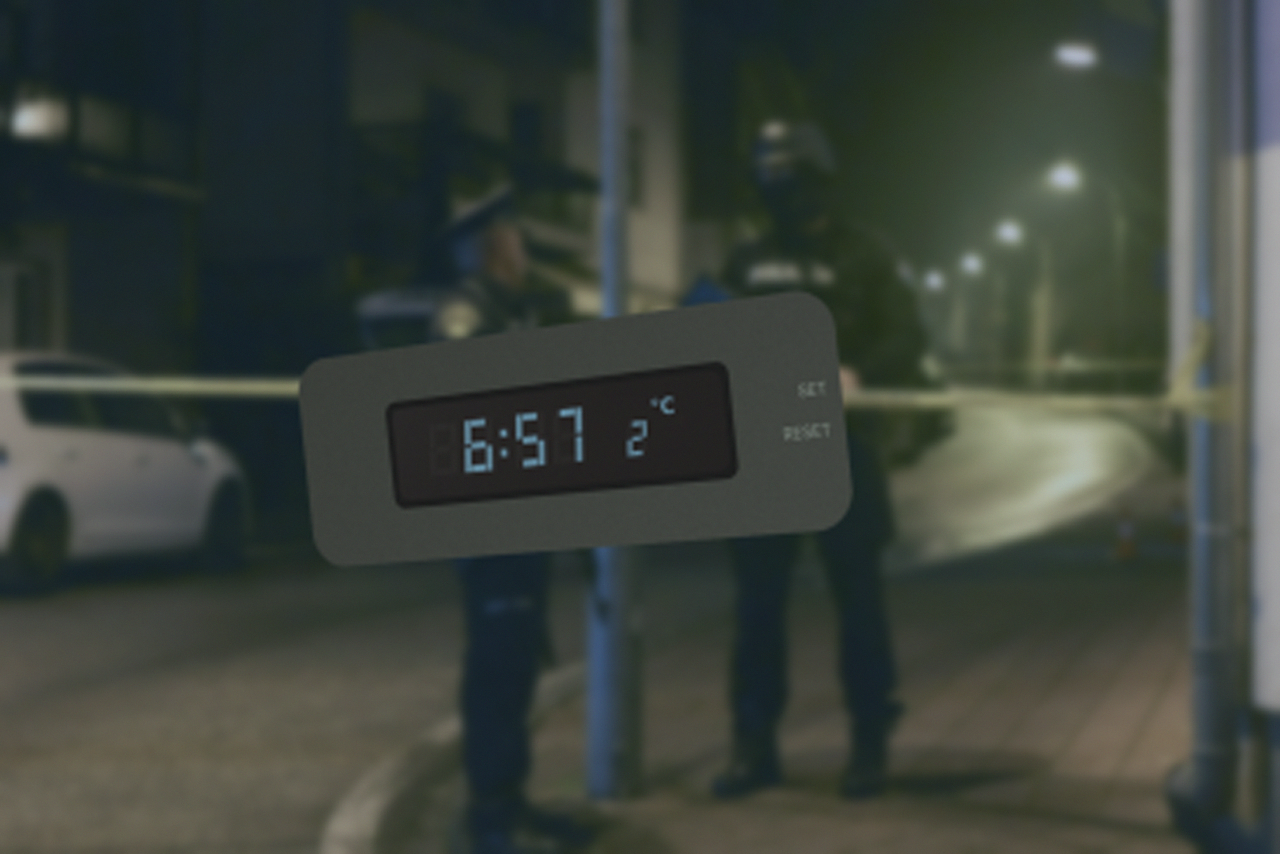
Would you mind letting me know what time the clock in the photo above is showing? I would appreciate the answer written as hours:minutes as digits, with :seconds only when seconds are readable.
6:57
